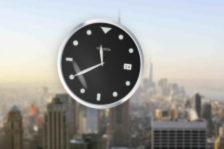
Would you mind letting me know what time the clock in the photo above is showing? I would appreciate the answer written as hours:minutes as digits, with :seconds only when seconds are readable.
11:40
